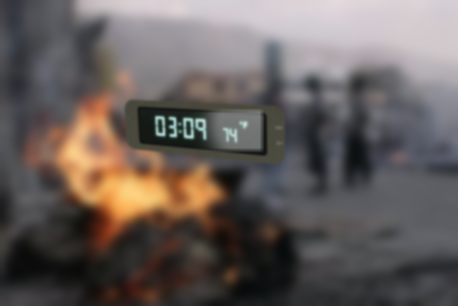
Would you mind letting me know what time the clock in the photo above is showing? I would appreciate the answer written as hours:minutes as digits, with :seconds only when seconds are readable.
3:09
